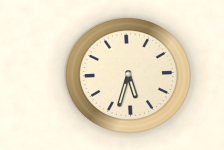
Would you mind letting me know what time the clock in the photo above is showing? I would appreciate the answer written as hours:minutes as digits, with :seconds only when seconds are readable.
5:33
